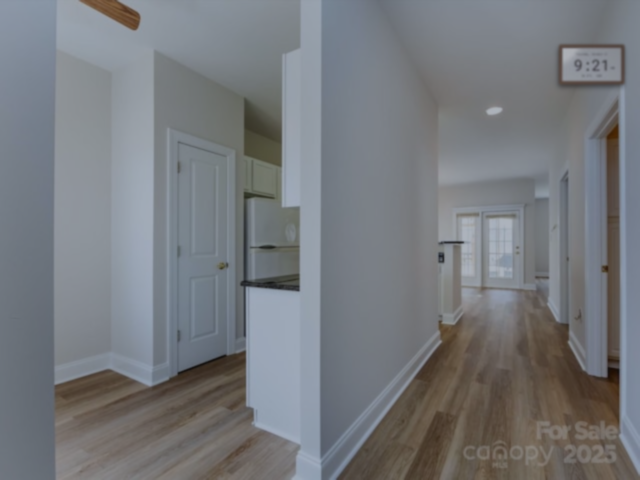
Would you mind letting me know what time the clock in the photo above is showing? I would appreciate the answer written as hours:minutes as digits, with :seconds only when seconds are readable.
9:21
